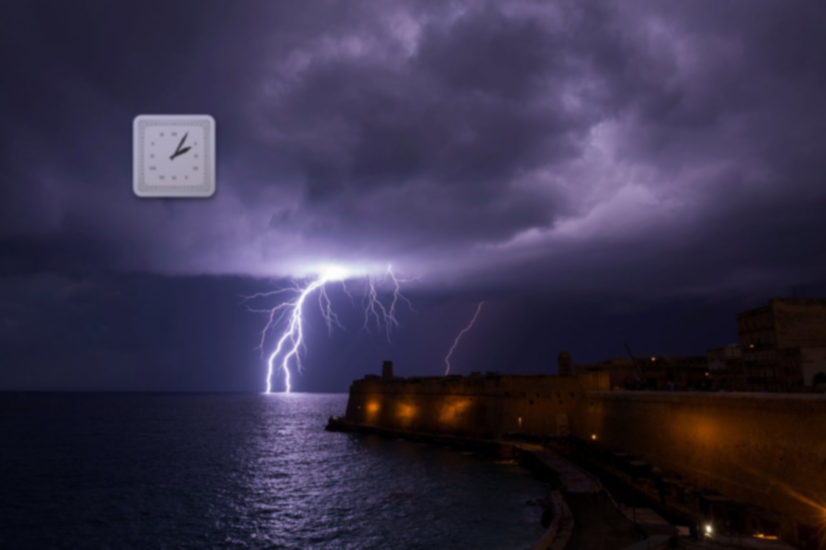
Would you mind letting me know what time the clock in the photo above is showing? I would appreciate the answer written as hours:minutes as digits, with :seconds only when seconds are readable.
2:05
